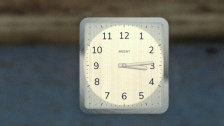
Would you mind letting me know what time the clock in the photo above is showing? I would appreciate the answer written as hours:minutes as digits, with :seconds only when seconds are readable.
3:14
